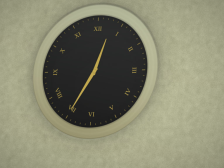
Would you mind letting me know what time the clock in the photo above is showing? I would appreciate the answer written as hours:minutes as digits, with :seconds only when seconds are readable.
12:35
